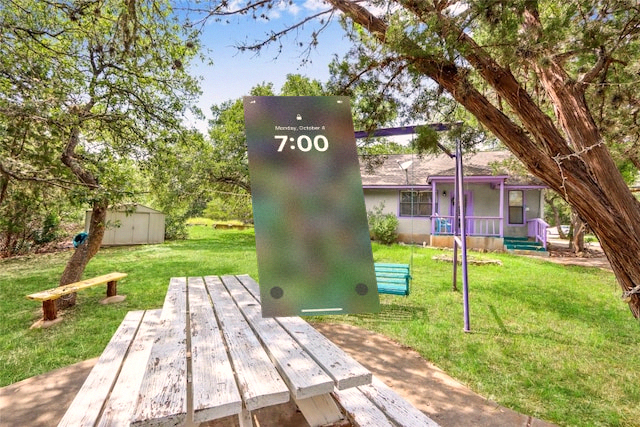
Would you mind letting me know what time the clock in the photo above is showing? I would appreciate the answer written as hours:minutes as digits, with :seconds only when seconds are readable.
7:00
